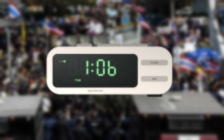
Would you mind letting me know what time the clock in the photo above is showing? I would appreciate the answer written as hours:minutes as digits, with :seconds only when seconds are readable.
1:06
